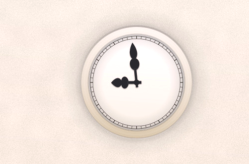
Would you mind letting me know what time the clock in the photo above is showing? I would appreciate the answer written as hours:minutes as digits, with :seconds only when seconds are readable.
8:59
